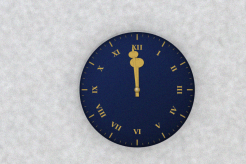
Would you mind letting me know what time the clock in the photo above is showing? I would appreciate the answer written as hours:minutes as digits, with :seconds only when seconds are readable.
11:59
